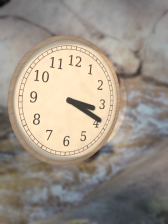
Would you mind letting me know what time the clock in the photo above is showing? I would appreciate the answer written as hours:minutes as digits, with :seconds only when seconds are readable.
3:19
